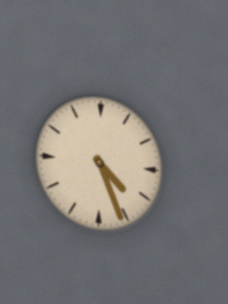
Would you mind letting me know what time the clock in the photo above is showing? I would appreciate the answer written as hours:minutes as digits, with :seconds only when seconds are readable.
4:26
